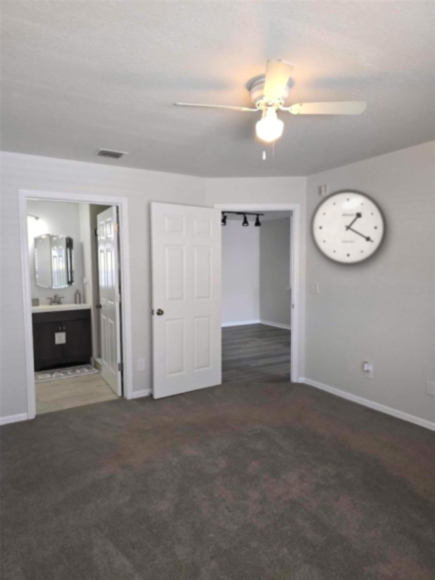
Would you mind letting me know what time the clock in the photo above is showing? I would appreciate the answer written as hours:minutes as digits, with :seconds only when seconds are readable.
1:20
